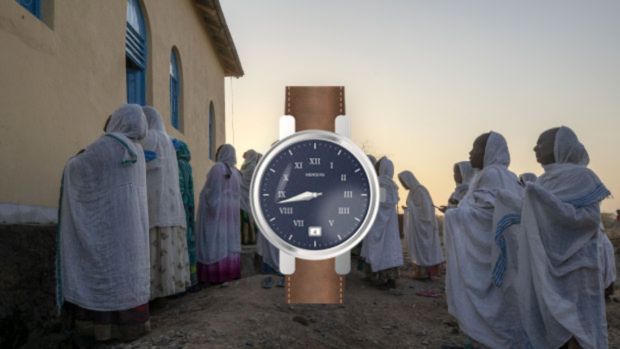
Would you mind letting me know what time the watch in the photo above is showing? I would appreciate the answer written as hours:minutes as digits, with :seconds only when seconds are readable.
8:43
